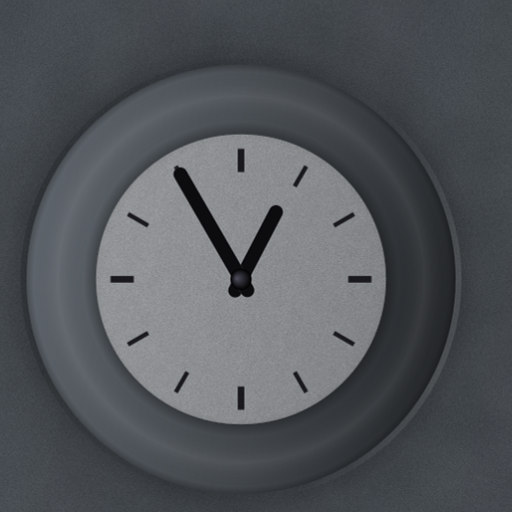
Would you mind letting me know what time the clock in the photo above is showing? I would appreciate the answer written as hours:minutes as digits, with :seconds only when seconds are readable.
12:55
